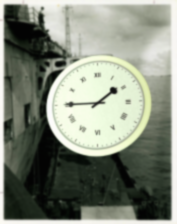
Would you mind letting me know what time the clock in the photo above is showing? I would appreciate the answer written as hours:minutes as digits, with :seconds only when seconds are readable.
1:45
